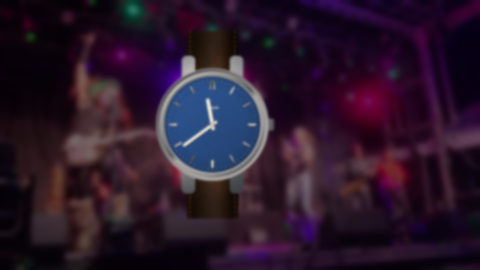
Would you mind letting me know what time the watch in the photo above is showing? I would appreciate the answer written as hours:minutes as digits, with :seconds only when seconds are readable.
11:39
